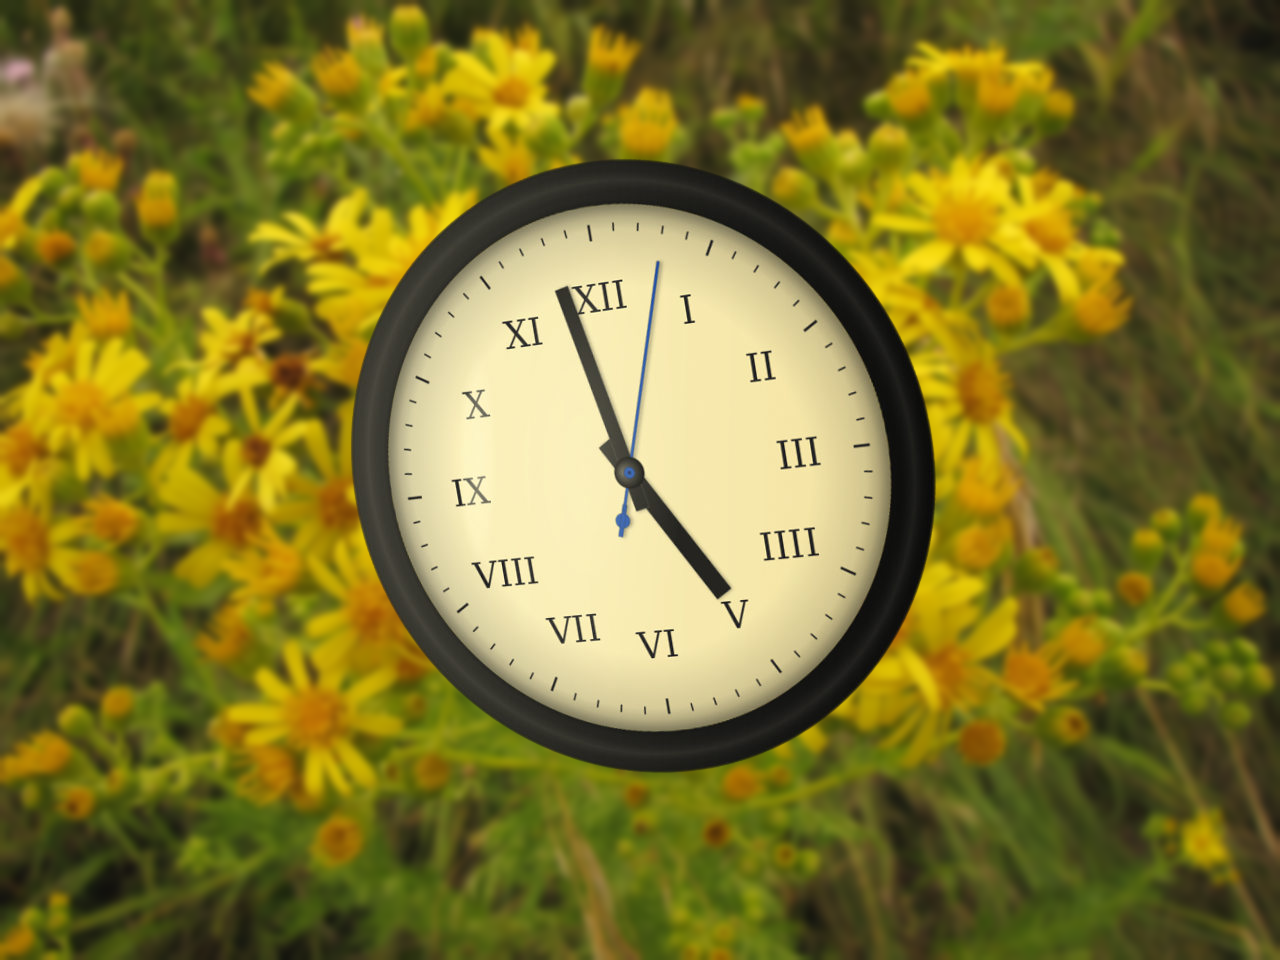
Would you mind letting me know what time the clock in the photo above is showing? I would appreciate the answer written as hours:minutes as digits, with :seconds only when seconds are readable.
4:58:03
